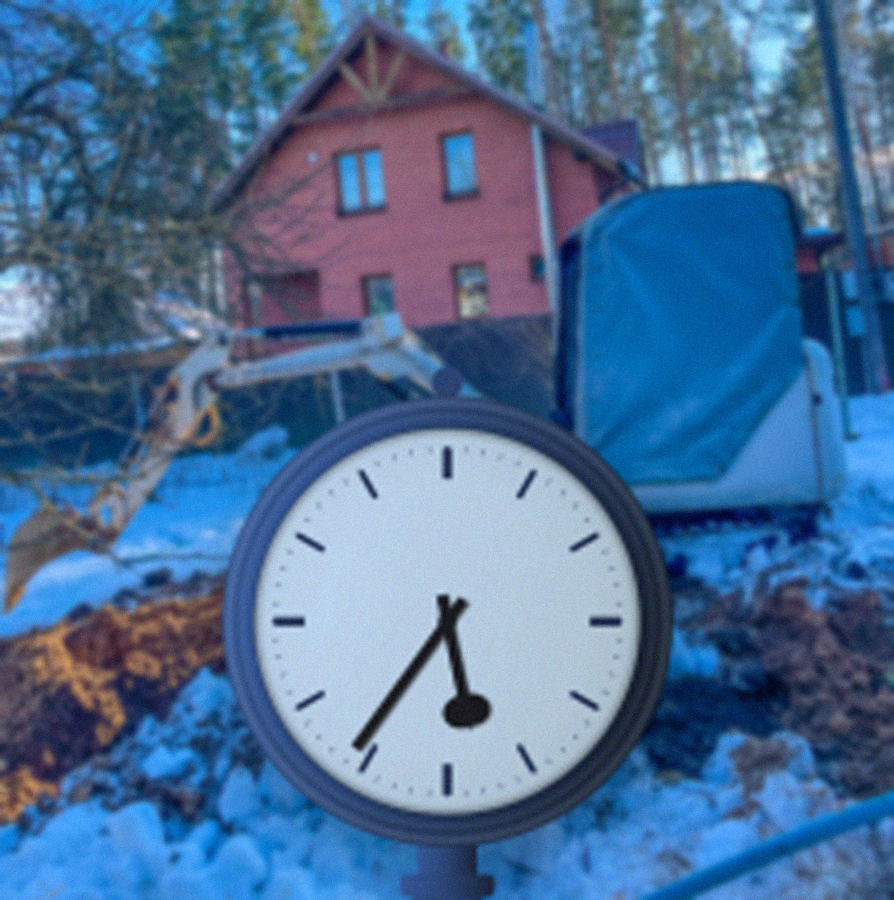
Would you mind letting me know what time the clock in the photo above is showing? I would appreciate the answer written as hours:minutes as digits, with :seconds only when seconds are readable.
5:36
